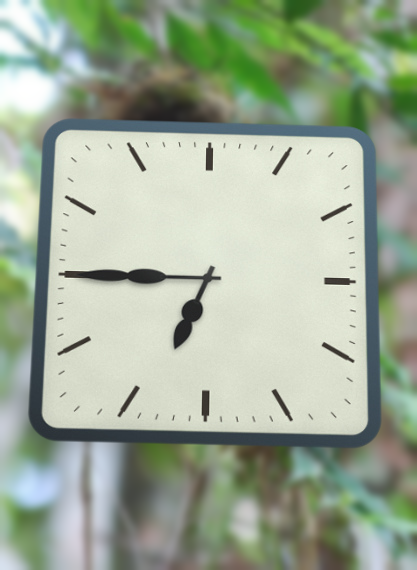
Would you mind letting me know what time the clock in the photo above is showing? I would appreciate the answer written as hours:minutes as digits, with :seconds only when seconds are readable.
6:45
